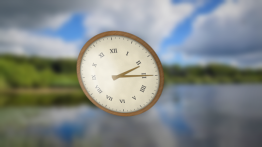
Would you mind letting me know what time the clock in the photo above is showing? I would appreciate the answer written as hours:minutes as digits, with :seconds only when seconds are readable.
2:15
